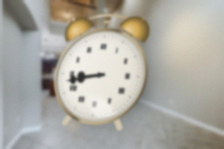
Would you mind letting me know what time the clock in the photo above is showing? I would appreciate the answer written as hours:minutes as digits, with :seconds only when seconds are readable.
8:43
